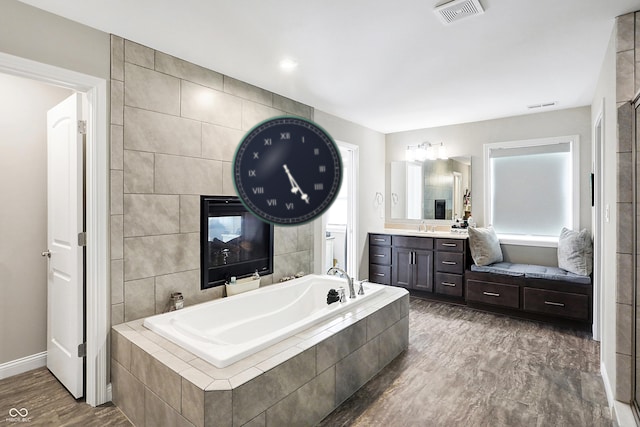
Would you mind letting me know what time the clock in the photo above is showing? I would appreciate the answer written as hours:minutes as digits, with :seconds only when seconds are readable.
5:25
